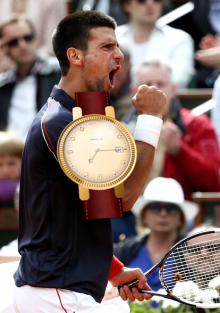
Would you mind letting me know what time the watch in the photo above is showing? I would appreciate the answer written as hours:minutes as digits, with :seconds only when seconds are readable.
7:15
